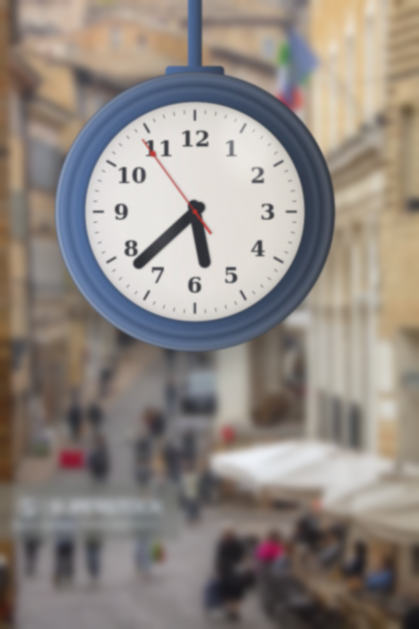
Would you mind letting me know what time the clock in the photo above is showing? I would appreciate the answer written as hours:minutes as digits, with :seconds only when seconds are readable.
5:37:54
